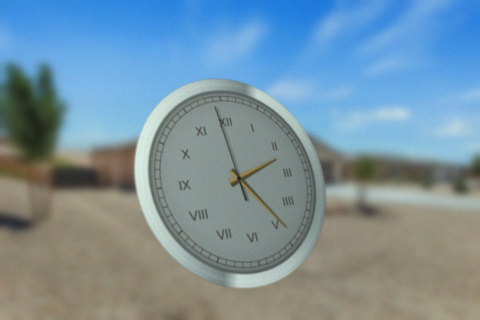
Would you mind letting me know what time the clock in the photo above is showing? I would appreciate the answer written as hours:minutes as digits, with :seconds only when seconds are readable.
2:23:59
